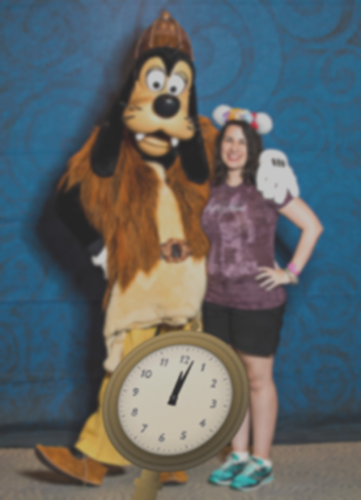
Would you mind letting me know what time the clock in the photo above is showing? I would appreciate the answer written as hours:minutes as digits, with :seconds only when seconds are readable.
12:02
